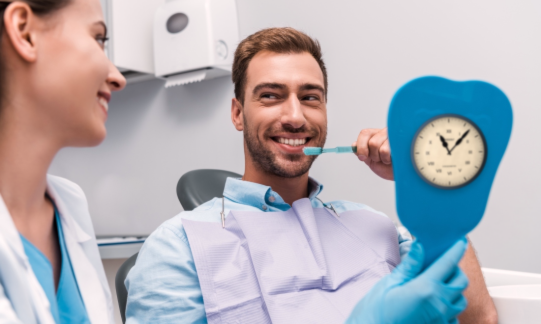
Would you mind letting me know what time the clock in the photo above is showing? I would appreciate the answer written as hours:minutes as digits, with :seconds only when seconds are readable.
11:07
